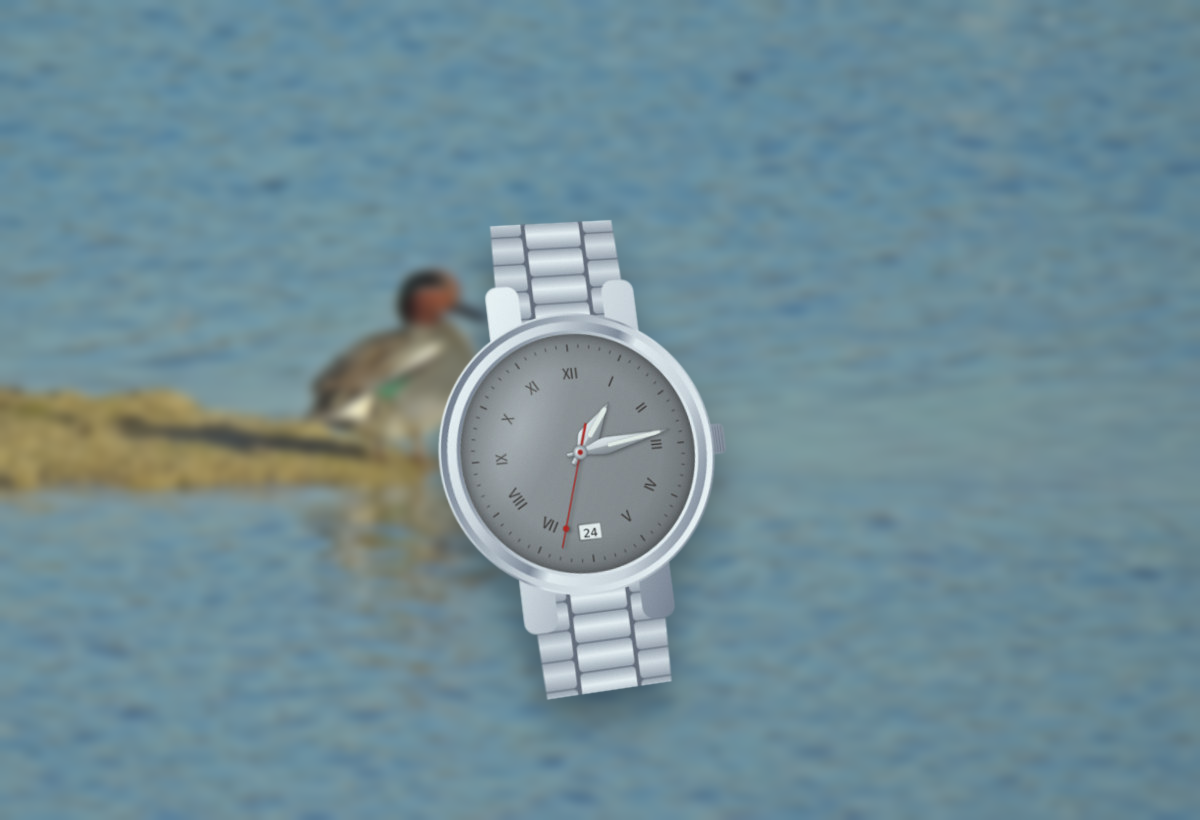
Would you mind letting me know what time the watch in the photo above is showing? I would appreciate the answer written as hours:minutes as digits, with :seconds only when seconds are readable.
1:13:33
